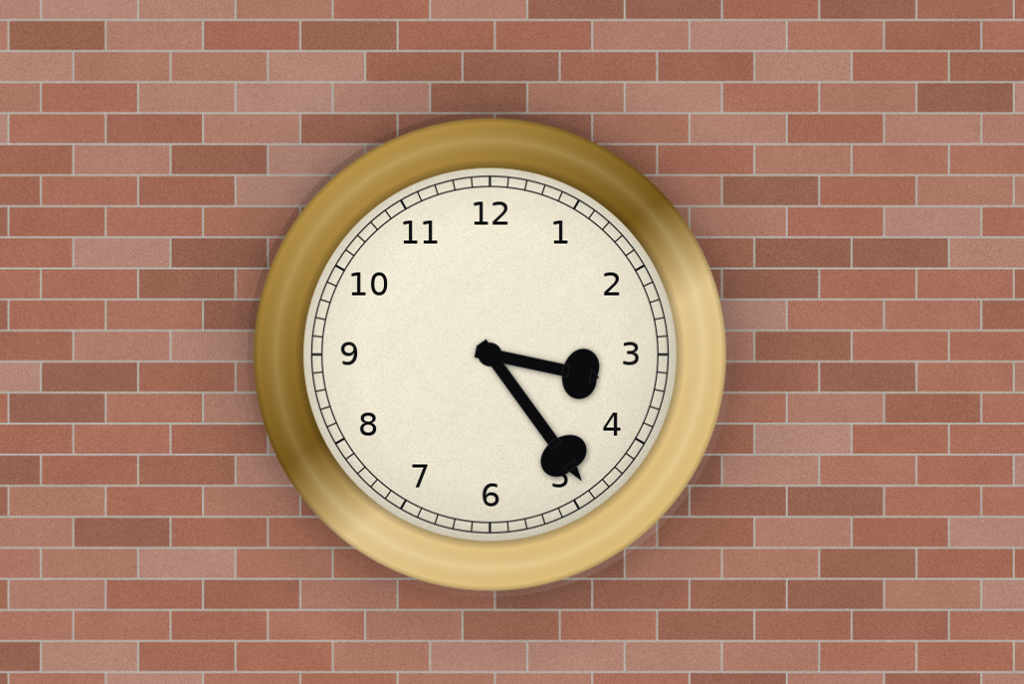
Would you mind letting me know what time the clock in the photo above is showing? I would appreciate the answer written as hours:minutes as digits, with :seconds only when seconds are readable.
3:24
